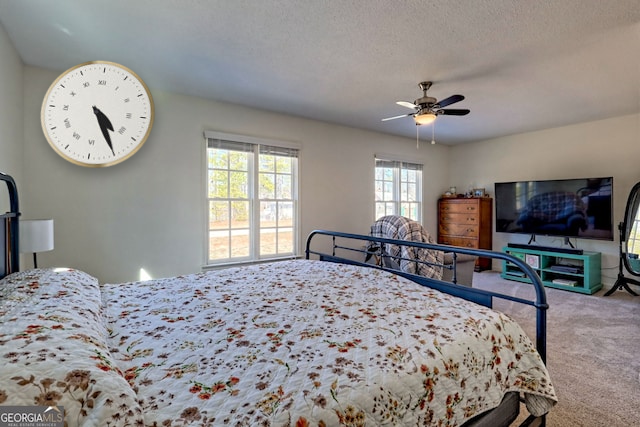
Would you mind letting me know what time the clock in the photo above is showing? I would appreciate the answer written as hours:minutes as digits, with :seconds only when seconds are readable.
4:25
